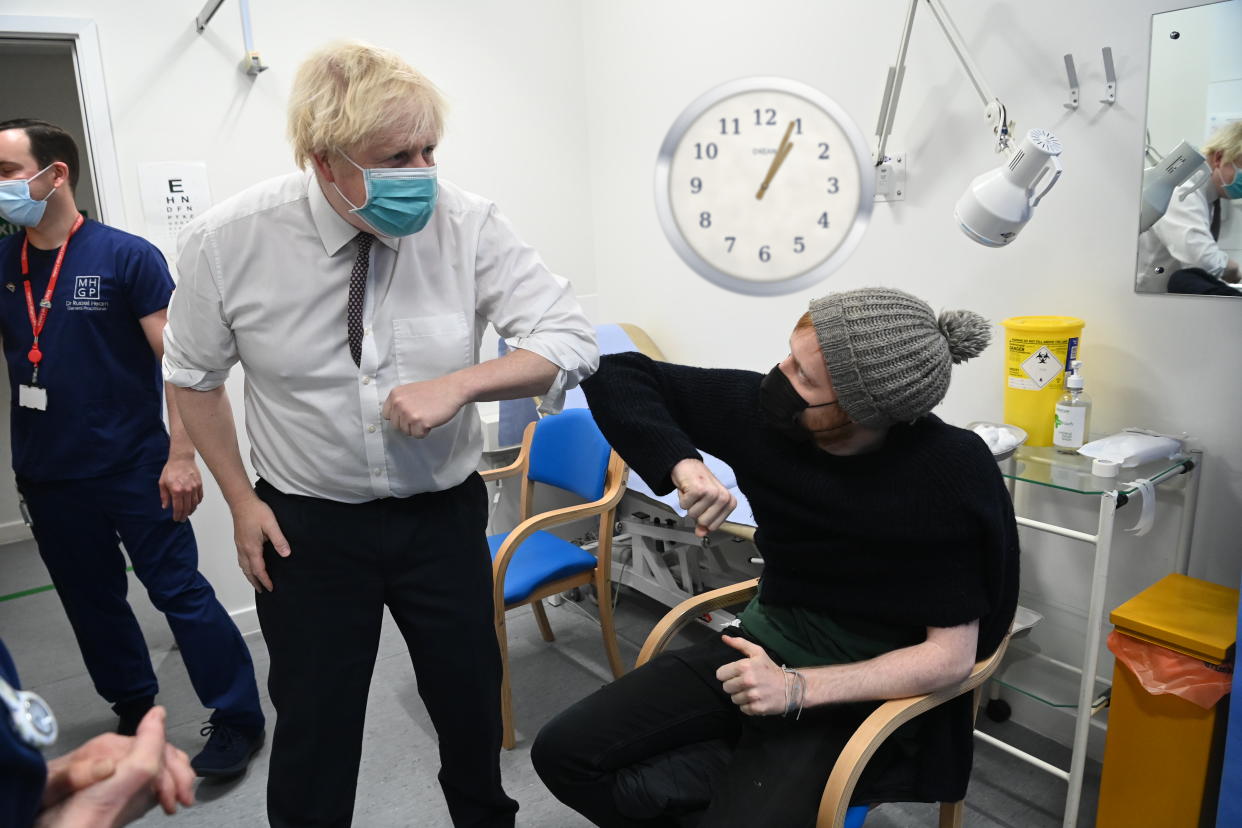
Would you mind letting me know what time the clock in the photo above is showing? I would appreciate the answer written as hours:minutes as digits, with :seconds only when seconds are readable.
1:04
